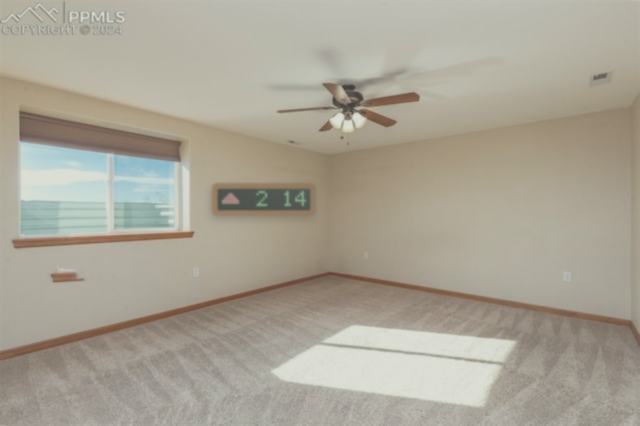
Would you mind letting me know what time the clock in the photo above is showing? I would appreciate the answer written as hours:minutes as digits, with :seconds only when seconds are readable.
2:14
